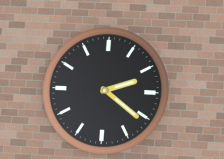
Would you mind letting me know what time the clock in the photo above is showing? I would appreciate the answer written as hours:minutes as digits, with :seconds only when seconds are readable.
2:21
